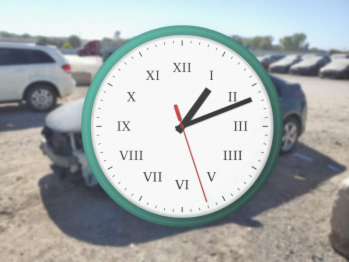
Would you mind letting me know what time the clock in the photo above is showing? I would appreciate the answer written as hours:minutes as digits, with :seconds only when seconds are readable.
1:11:27
